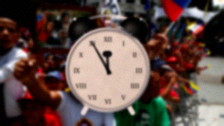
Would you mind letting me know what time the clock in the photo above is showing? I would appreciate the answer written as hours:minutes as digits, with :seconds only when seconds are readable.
11:55
